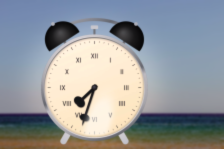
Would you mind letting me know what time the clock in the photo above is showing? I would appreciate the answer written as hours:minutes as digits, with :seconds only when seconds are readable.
7:33
